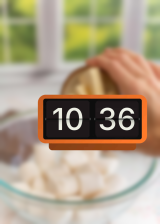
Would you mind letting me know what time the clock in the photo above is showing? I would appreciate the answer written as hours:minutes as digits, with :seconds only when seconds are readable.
10:36
